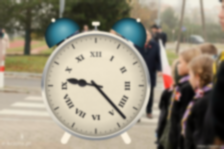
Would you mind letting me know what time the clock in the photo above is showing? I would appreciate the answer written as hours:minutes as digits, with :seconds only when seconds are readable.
9:23
